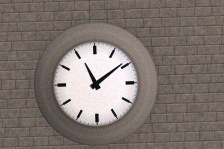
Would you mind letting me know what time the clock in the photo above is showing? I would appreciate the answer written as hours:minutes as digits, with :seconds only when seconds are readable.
11:09
